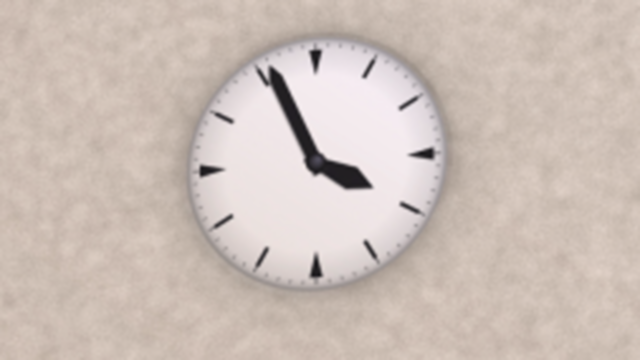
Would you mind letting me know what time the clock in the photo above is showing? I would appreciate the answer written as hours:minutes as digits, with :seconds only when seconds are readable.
3:56
